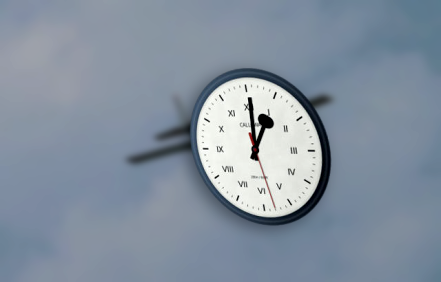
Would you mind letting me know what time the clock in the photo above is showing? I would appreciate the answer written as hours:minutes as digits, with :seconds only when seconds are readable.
1:00:28
